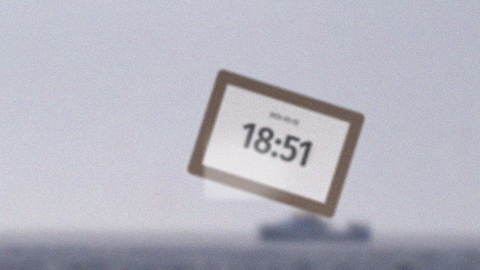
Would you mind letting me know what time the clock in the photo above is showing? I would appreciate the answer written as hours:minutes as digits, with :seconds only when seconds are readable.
18:51
